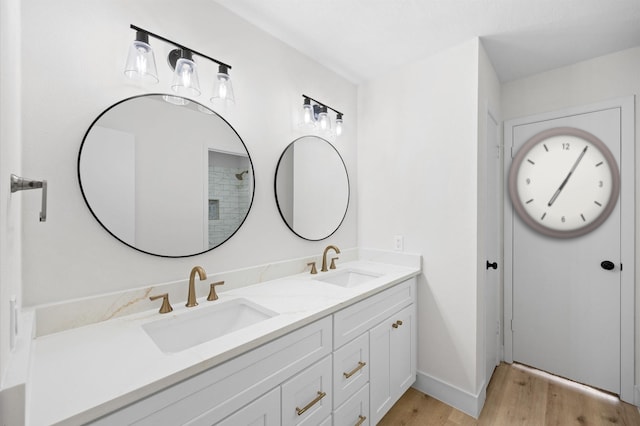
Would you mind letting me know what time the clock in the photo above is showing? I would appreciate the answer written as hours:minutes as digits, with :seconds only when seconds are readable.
7:05
